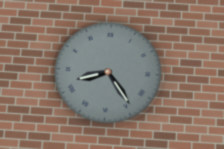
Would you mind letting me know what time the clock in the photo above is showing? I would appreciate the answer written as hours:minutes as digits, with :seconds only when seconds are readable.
8:24
